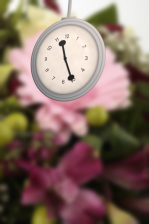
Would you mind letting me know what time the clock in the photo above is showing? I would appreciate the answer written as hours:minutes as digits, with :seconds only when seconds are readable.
11:26
